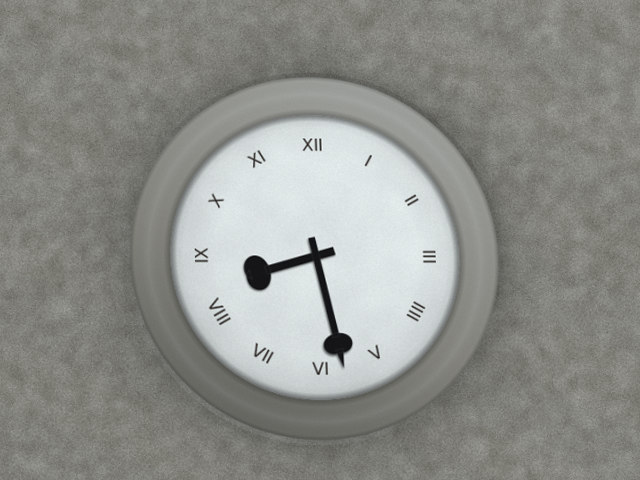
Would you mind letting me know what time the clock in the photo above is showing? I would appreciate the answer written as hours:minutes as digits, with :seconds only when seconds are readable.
8:28
